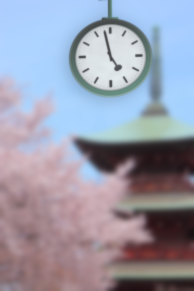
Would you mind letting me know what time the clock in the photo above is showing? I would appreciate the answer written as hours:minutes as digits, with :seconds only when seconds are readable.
4:58
